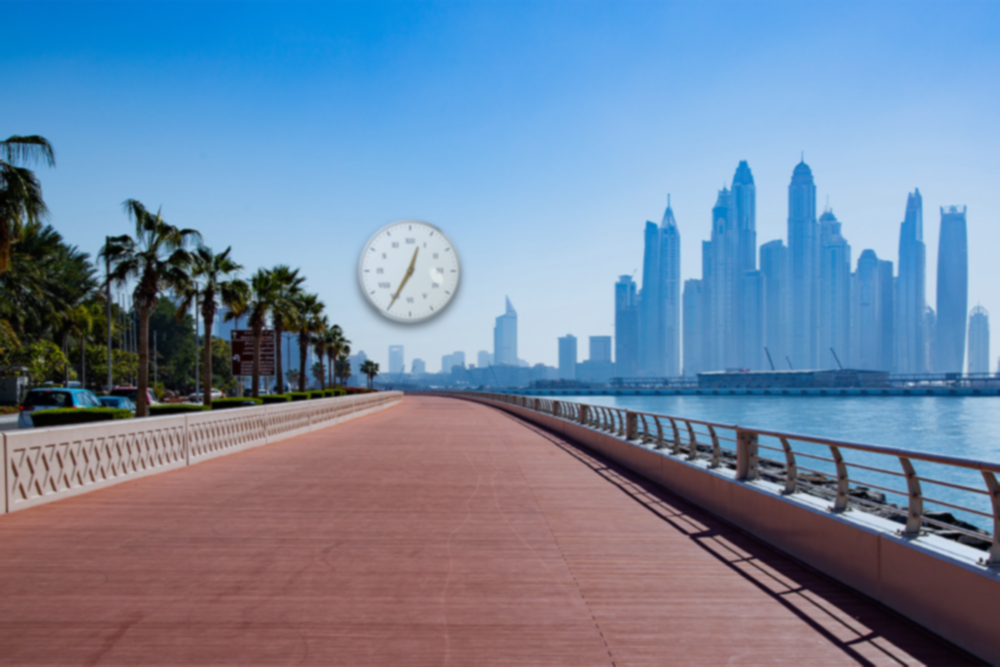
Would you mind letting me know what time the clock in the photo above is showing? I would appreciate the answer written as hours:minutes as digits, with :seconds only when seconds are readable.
12:35
